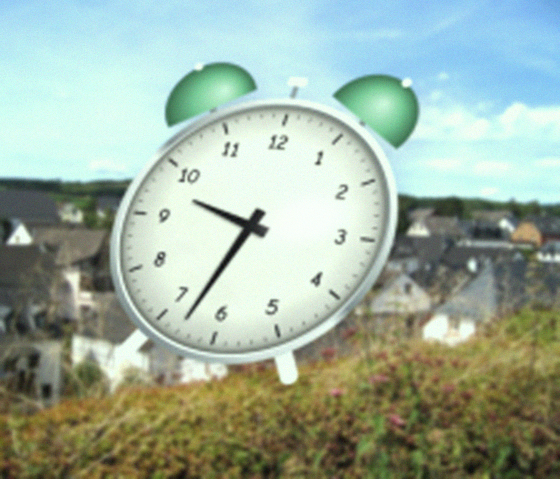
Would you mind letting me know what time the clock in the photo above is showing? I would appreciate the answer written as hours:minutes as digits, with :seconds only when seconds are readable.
9:33
